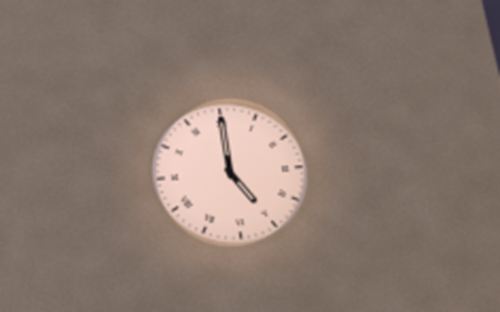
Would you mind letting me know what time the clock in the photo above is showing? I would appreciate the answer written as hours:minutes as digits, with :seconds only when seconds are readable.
5:00
